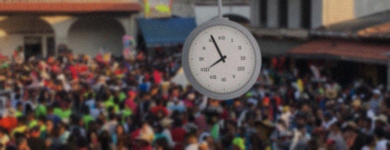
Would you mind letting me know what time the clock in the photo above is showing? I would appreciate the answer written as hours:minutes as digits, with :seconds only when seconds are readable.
7:56
